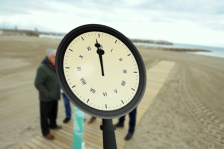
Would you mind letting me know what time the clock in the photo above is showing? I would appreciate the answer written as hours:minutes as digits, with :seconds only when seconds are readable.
11:59
